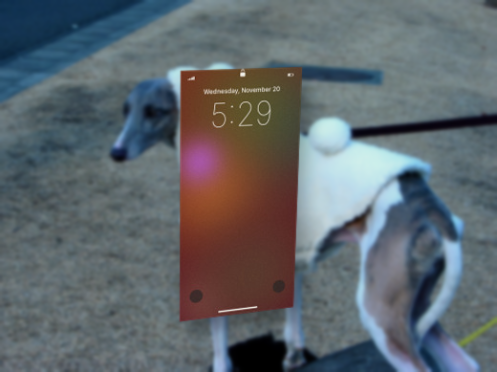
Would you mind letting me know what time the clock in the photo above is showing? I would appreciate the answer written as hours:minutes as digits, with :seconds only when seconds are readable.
5:29
